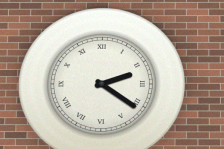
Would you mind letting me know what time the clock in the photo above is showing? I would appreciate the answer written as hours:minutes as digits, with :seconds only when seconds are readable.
2:21
